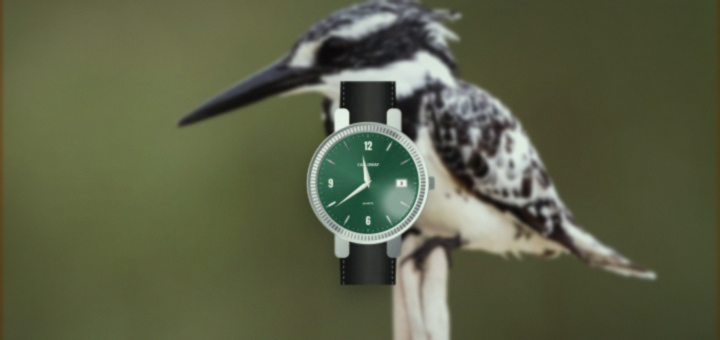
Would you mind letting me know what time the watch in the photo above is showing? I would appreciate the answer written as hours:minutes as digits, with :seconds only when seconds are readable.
11:39
